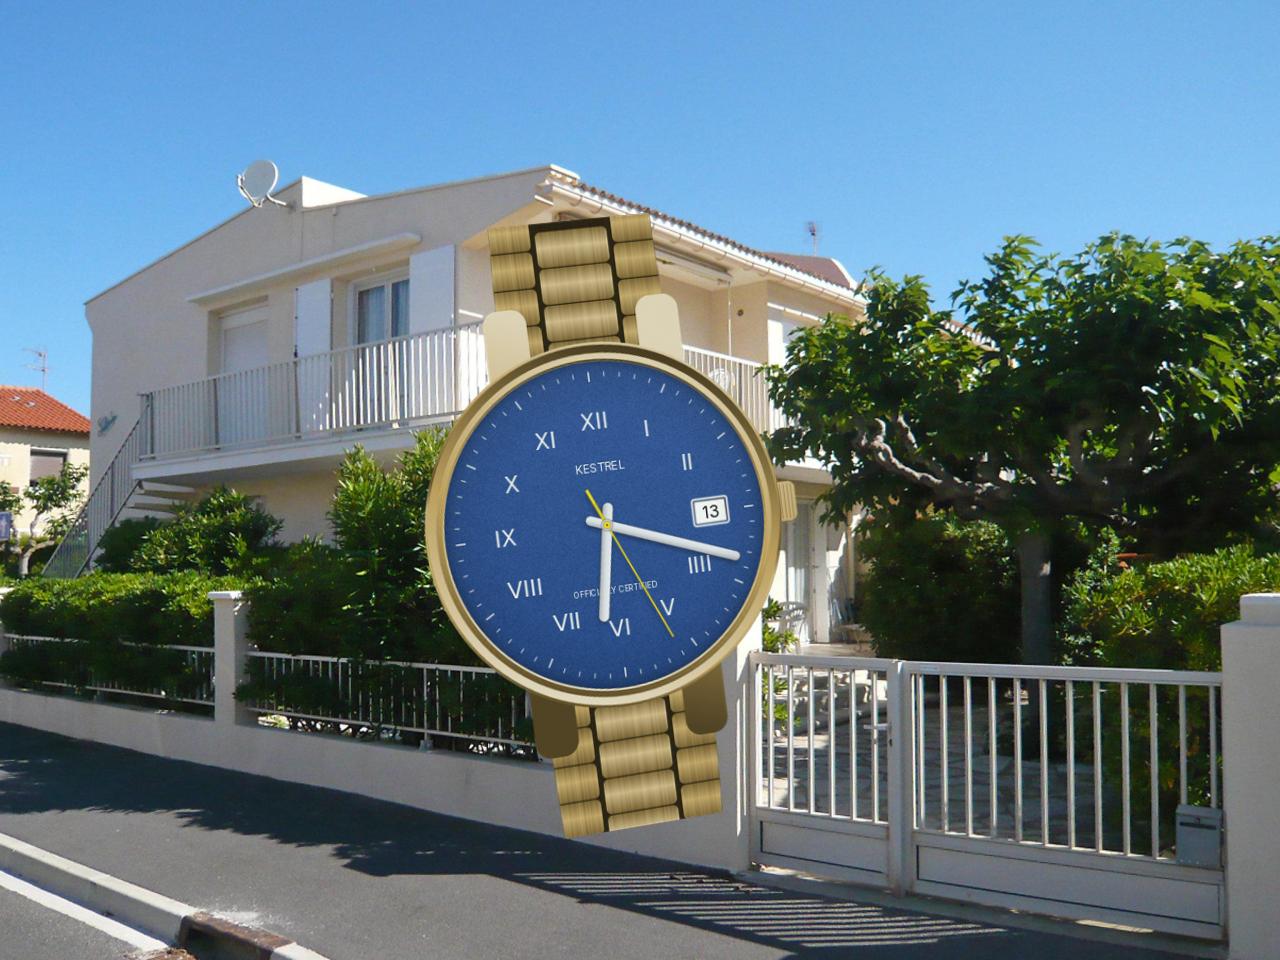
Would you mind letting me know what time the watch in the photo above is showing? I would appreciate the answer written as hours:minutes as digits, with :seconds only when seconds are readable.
6:18:26
